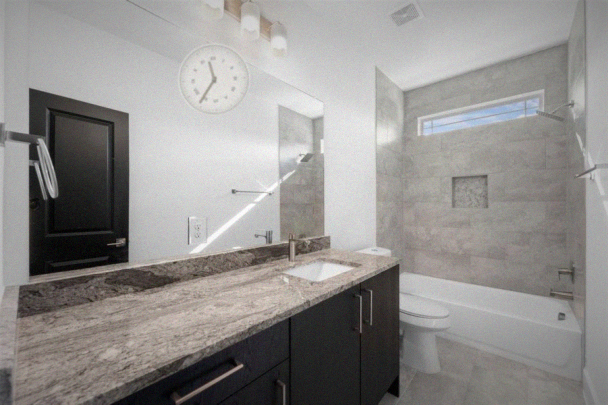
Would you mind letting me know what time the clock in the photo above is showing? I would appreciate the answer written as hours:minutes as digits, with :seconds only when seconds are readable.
11:36
